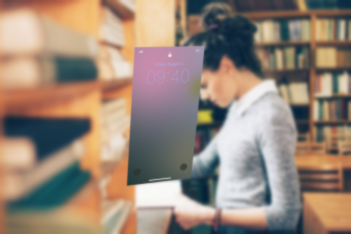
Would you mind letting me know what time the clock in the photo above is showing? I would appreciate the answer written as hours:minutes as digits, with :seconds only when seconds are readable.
9:40
